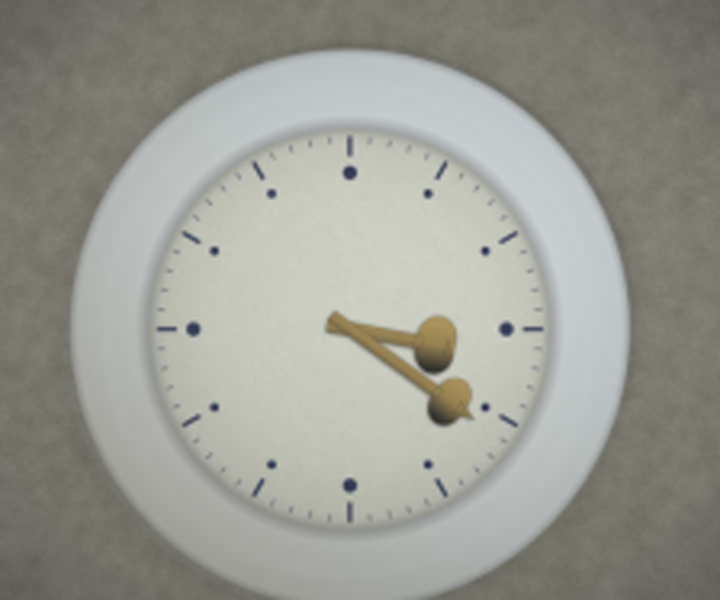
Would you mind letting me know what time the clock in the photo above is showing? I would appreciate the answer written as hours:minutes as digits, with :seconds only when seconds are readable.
3:21
